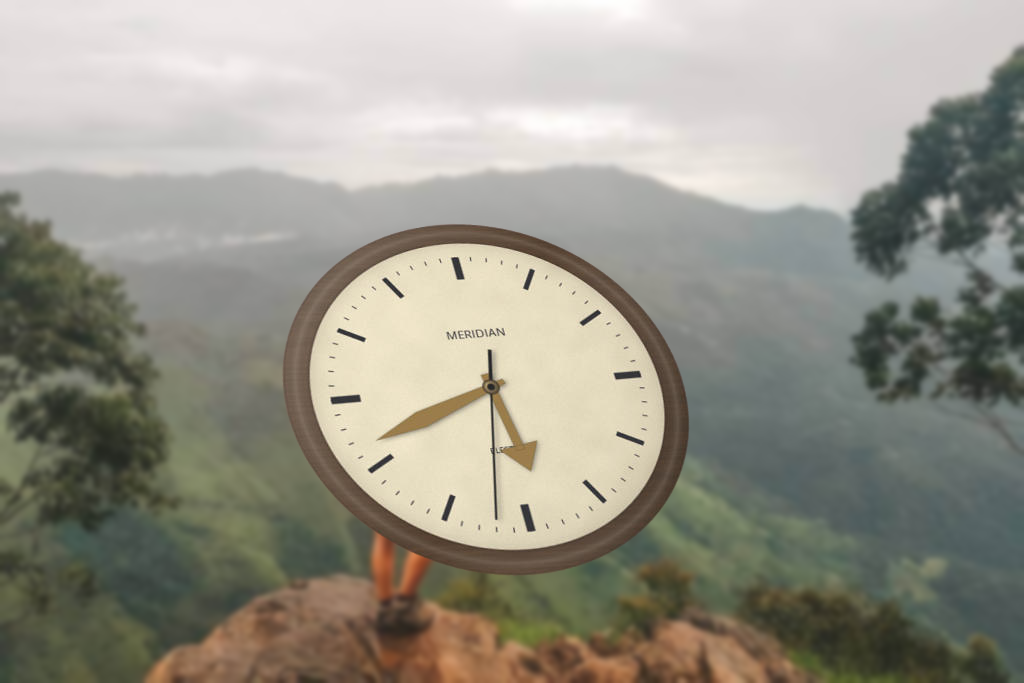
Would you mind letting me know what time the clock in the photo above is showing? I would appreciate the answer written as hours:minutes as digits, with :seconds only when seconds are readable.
5:41:32
